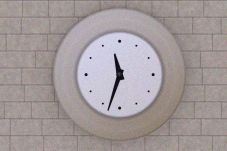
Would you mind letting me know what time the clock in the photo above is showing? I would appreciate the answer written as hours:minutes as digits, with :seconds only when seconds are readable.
11:33
